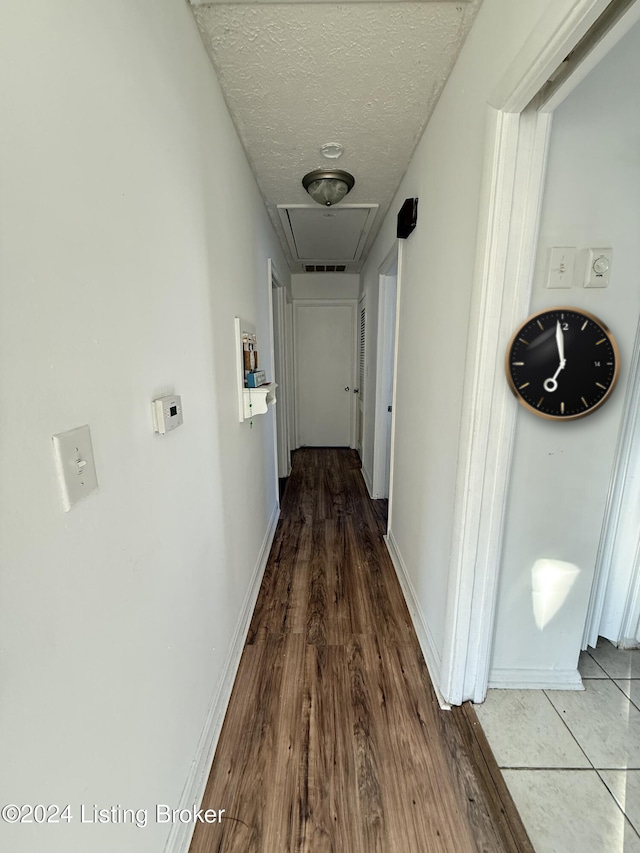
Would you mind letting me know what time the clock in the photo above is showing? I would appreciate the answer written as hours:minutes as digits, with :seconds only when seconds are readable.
6:59
